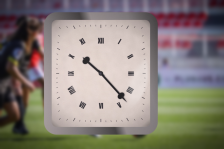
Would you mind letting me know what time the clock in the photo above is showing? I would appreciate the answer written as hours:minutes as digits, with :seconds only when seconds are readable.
10:23
